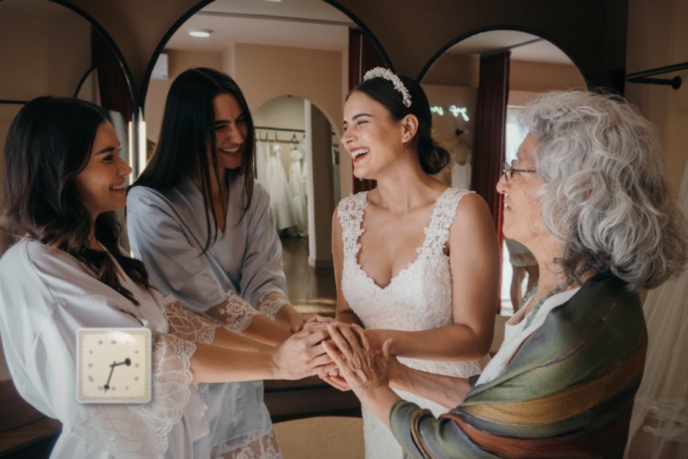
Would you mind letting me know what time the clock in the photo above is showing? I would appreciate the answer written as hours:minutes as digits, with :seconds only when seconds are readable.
2:33
